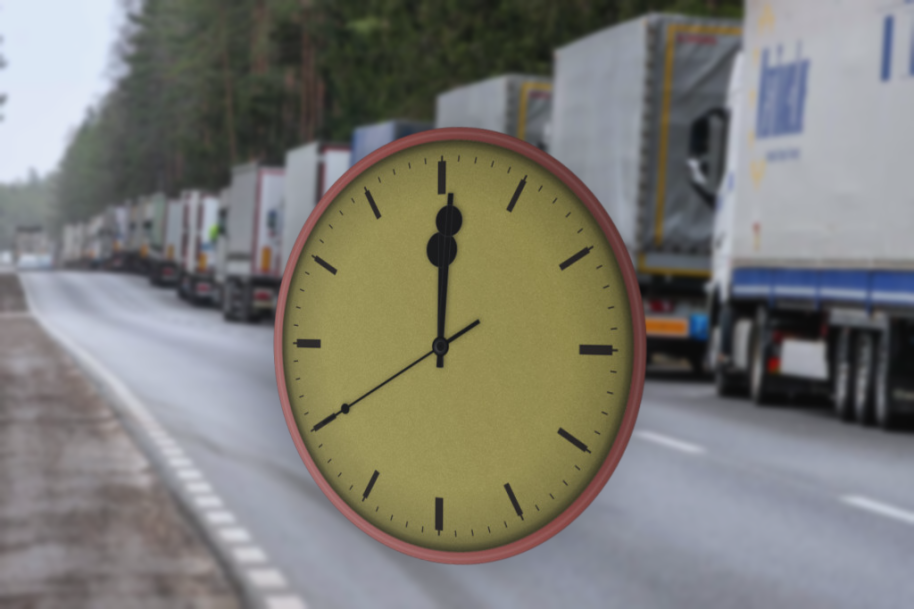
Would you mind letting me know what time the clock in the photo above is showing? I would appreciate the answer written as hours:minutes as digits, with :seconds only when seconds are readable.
12:00:40
